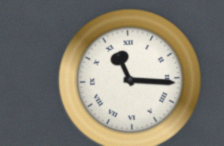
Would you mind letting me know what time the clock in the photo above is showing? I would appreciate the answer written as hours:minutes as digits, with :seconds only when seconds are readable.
11:16
